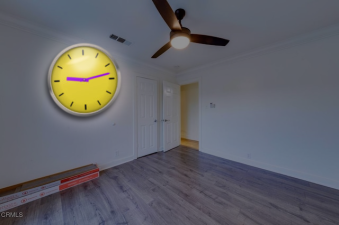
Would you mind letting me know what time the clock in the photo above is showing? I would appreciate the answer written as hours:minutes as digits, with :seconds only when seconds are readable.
9:13
